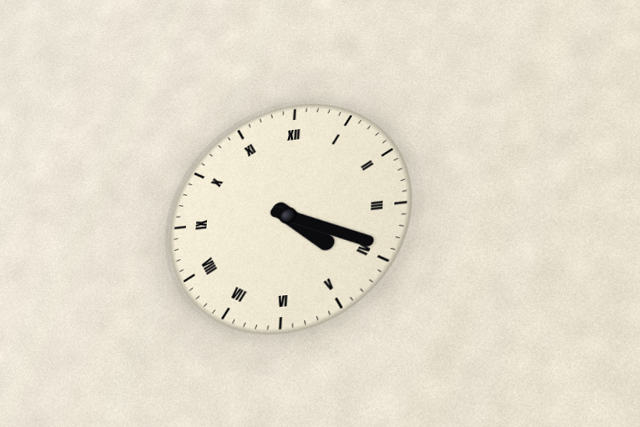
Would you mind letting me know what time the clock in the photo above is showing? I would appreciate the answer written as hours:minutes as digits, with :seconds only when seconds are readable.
4:19
